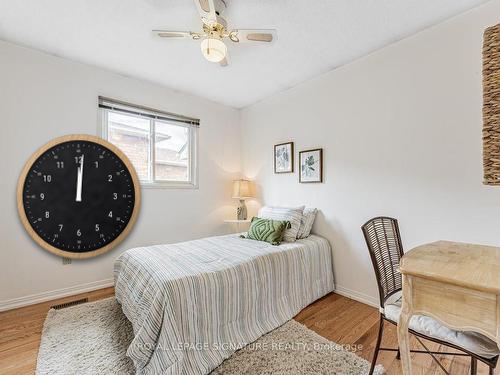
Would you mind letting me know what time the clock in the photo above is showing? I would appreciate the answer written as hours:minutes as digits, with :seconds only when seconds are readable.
12:01
